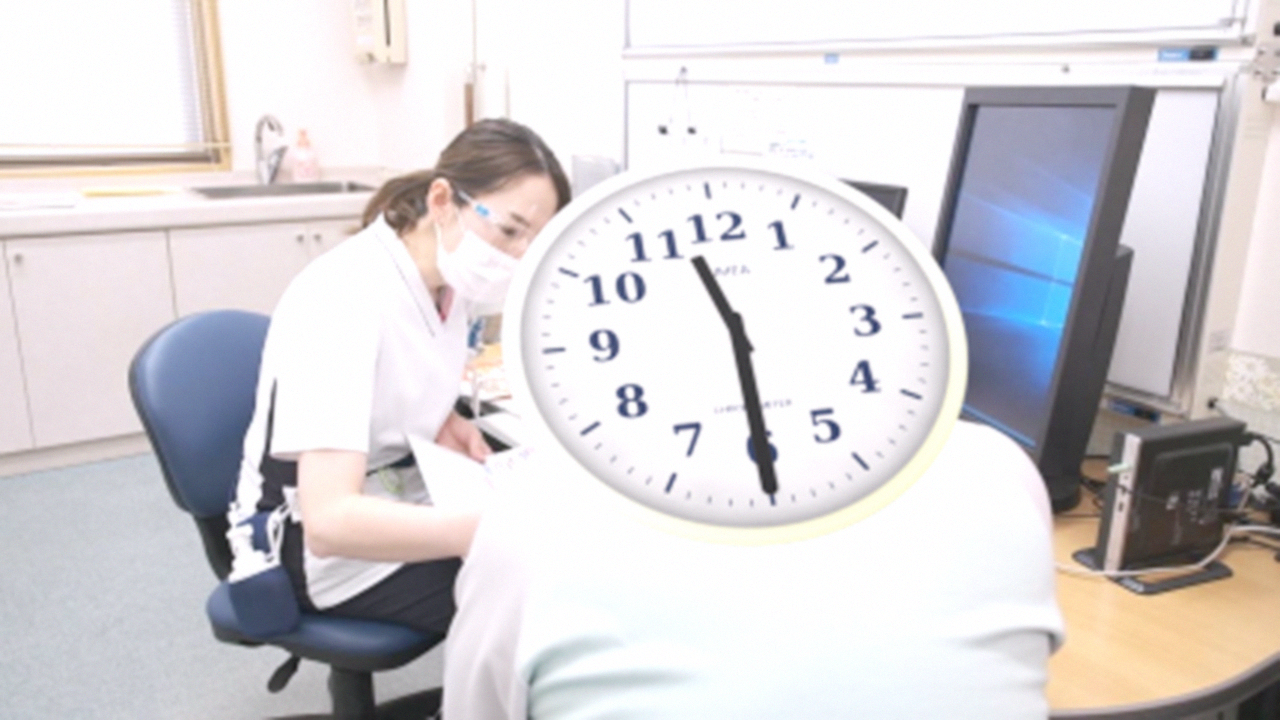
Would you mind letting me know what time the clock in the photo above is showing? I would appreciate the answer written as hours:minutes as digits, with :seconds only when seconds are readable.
11:30
